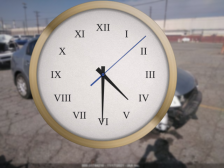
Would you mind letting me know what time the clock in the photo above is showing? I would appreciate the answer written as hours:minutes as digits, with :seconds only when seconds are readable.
4:30:08
